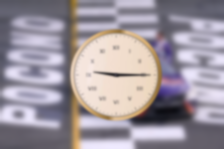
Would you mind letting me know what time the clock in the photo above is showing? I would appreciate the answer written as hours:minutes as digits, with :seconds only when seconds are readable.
9:15
